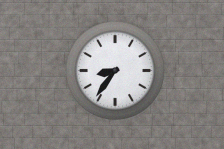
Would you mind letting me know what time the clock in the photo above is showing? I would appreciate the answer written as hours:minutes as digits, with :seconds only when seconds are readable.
8:36
